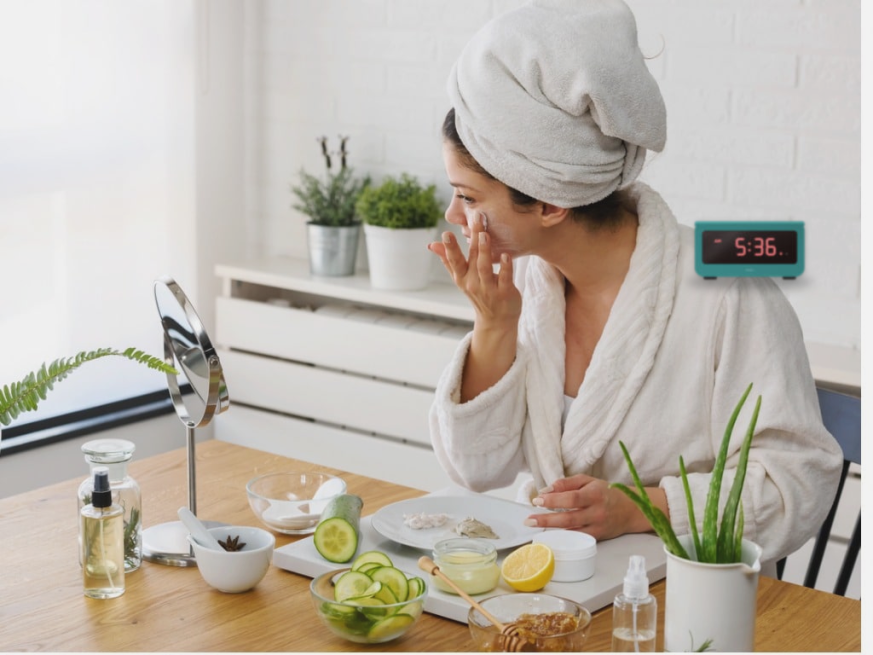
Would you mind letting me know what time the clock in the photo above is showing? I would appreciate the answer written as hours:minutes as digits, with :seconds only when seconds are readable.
5:36
